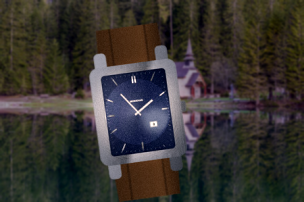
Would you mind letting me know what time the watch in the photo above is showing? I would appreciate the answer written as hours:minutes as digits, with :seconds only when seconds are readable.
1:54
